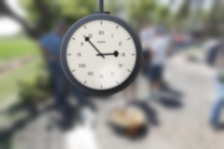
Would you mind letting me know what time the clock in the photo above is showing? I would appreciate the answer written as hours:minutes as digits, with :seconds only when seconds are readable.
2:53
